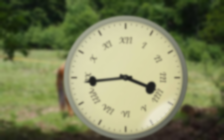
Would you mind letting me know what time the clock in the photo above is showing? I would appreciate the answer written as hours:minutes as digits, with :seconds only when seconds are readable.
3:44
